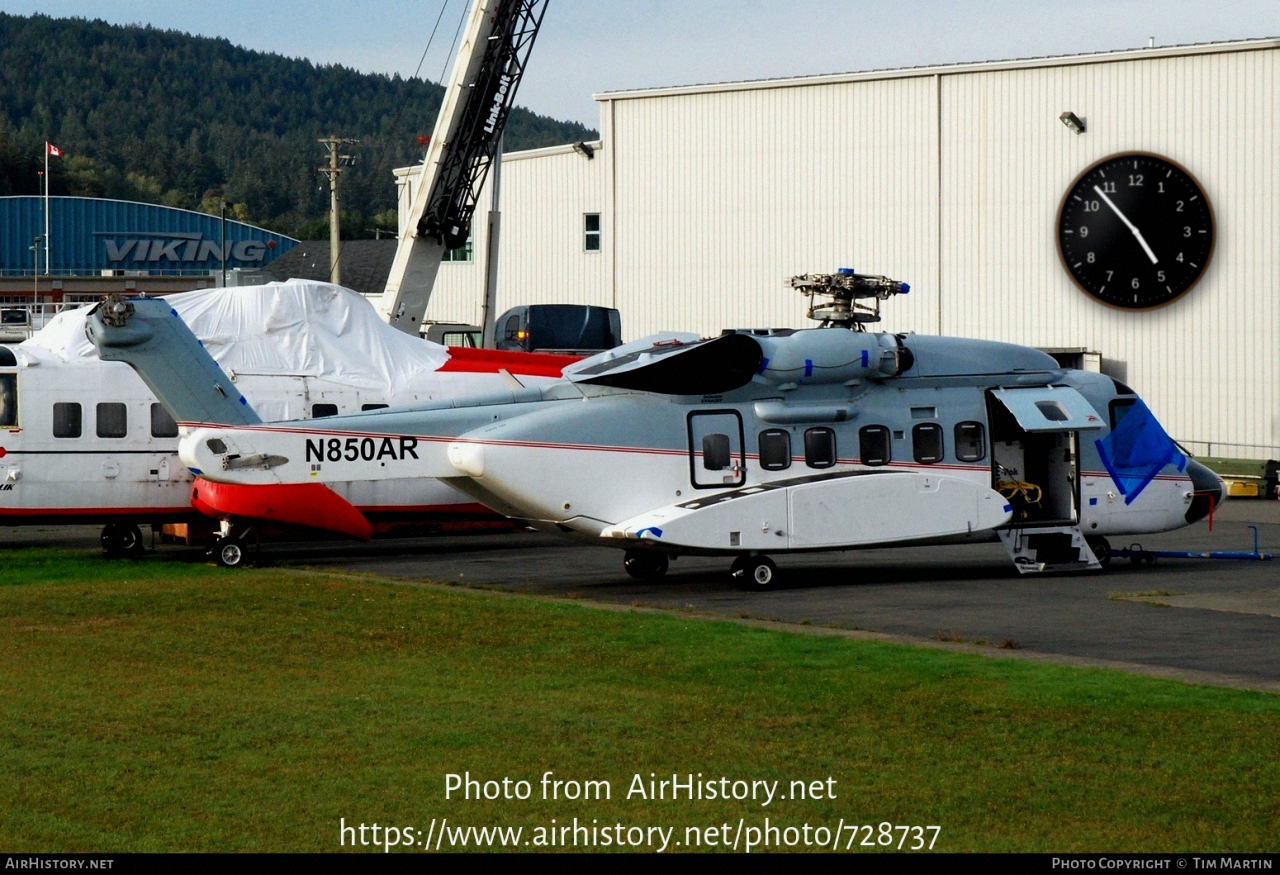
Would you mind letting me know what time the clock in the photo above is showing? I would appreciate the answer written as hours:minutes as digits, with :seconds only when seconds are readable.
4:53
